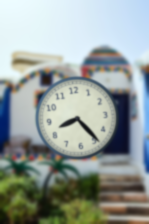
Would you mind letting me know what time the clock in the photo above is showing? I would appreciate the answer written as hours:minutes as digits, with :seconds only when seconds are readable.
8:24
